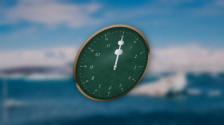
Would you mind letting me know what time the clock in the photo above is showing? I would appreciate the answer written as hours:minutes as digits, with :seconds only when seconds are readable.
12:00
